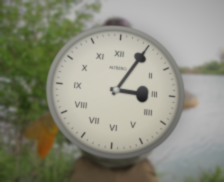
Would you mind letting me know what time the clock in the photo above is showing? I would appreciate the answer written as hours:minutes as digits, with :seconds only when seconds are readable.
3:05
